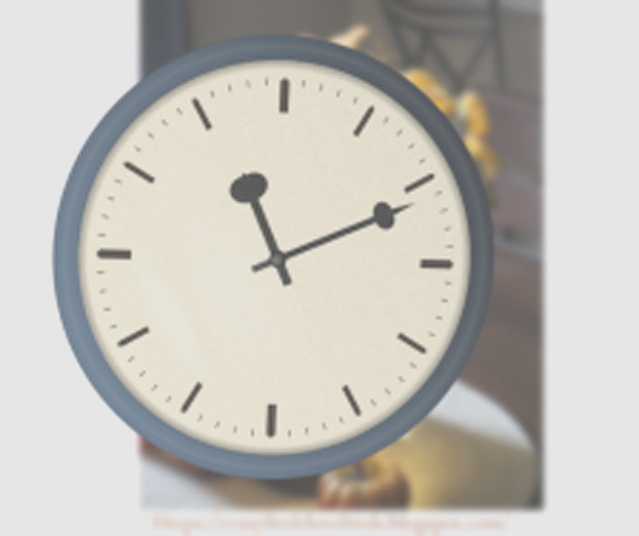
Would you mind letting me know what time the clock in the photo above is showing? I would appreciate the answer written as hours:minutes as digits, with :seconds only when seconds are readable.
11:11
